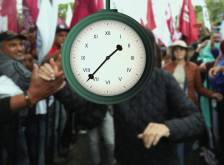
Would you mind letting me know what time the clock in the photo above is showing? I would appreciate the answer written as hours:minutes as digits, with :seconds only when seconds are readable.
1:37
